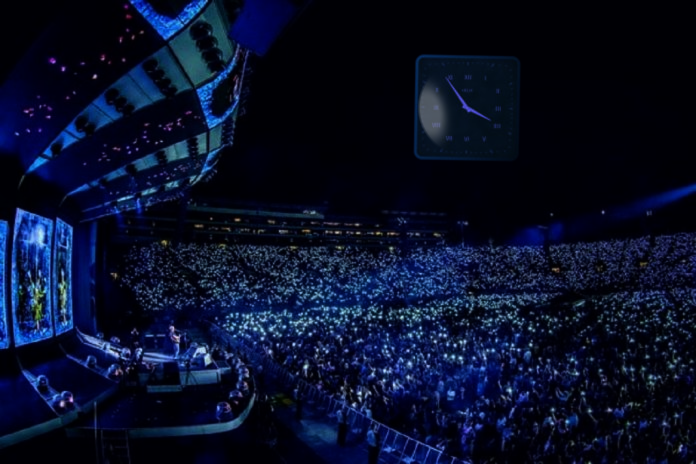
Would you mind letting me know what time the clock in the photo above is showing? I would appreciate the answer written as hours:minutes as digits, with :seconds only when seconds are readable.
3:54
